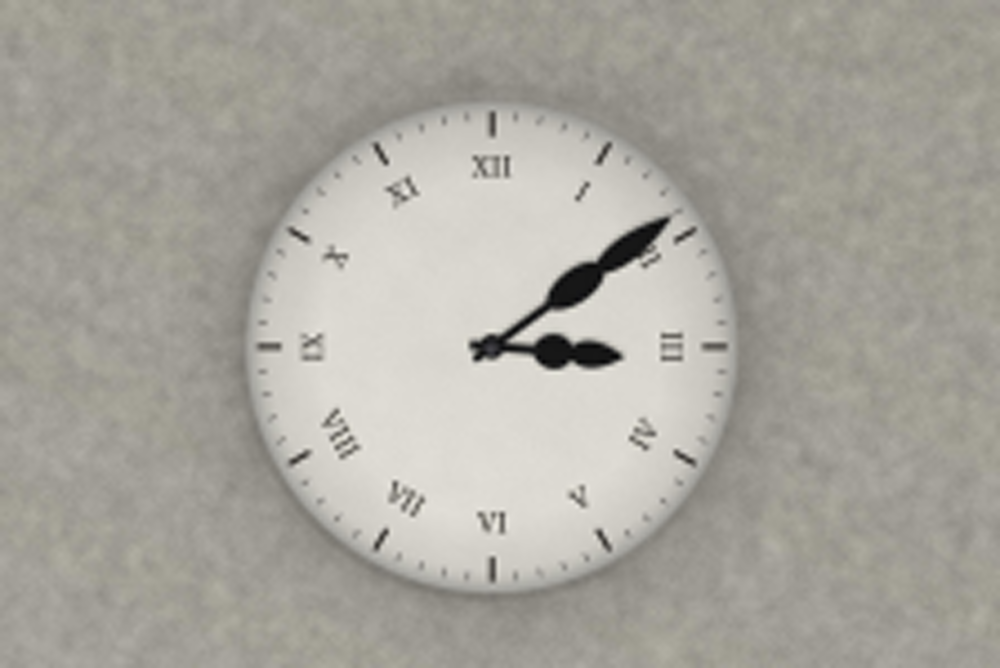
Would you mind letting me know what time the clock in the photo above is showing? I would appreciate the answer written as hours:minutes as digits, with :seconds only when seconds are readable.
3:09
